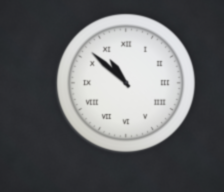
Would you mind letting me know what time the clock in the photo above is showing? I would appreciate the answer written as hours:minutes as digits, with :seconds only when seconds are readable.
10:52
